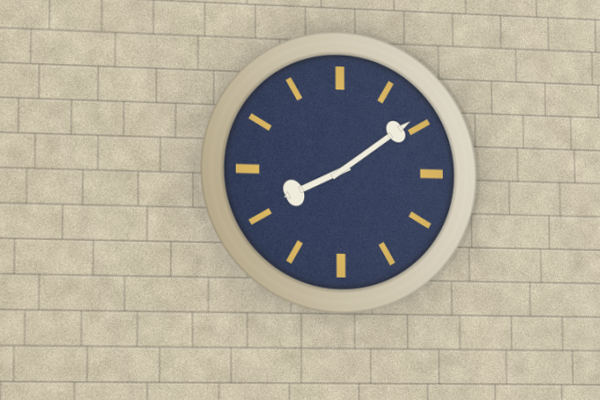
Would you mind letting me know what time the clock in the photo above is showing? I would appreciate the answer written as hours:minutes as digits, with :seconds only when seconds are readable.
8:09
